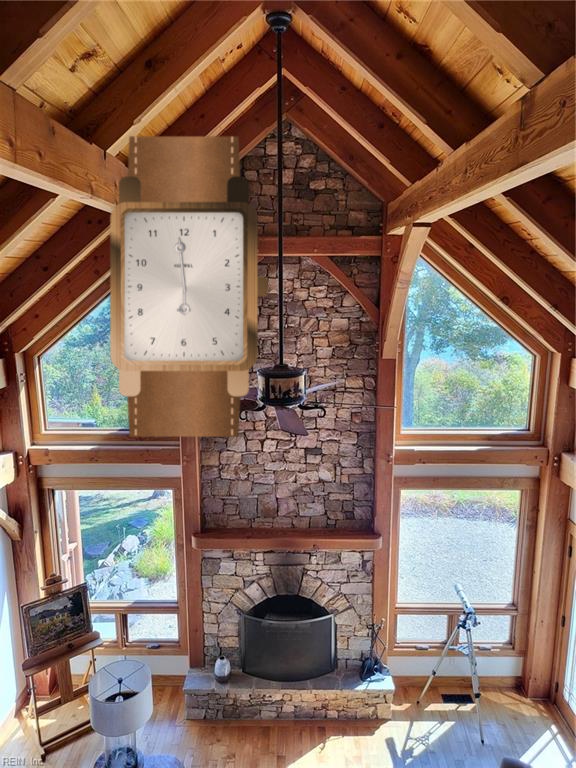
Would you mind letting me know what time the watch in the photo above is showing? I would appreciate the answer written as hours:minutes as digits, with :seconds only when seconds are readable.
5:59
